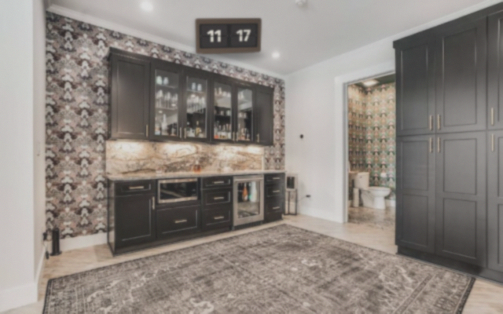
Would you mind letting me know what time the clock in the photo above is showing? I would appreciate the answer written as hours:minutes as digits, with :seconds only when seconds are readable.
11:17
